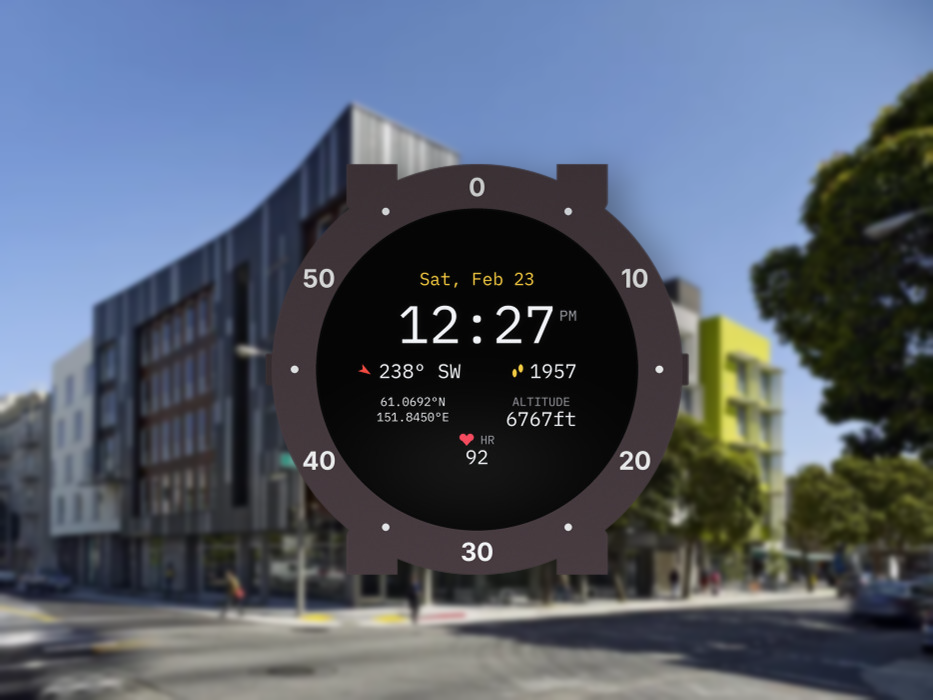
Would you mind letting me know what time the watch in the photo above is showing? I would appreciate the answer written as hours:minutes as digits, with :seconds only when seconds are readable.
12:27
